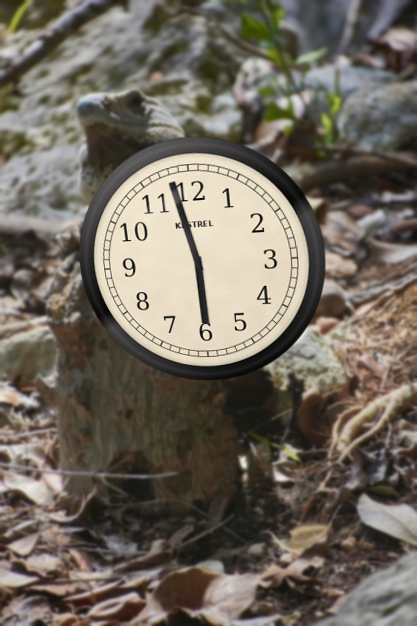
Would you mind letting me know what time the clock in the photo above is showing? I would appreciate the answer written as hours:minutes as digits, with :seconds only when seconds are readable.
5:58
